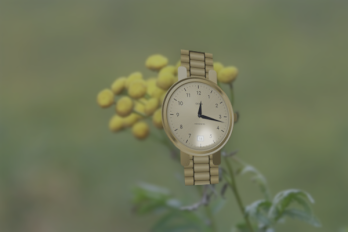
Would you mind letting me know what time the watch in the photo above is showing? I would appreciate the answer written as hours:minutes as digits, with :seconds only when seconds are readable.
12:17
